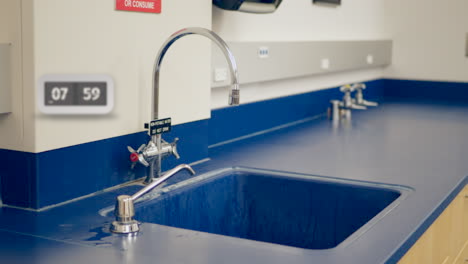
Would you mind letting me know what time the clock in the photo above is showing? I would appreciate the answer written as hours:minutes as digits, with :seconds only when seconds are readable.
7:59
